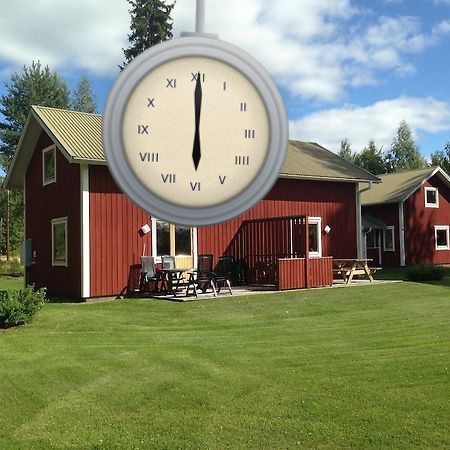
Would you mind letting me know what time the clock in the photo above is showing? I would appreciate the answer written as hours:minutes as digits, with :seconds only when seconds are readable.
6:00
